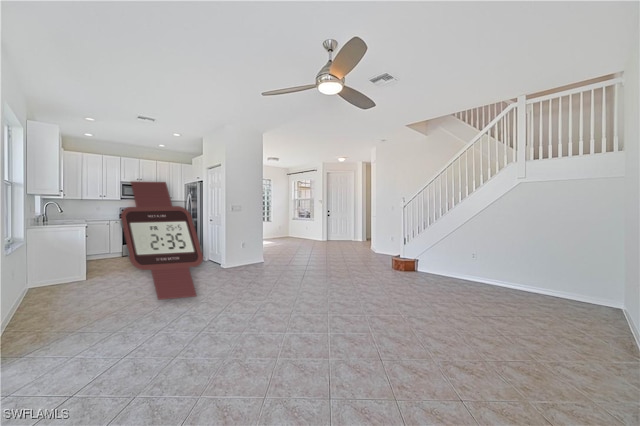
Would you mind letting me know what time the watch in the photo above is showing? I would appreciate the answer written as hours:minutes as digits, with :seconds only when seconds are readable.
2:35
